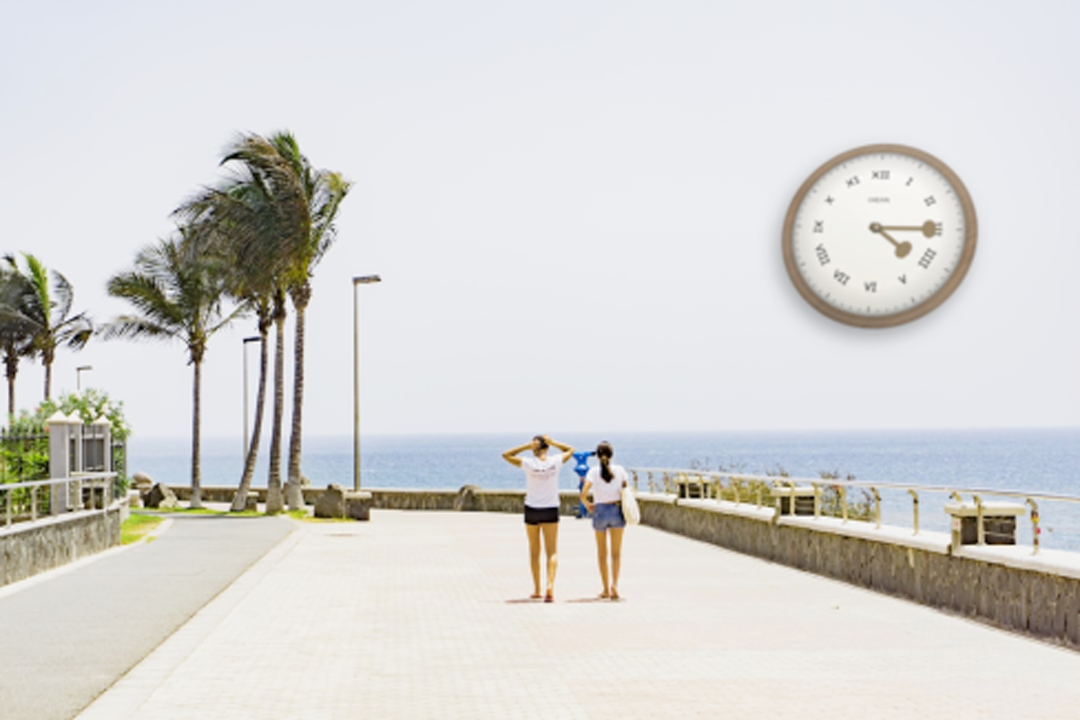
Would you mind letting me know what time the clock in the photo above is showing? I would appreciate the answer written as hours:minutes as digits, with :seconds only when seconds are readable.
4:15
